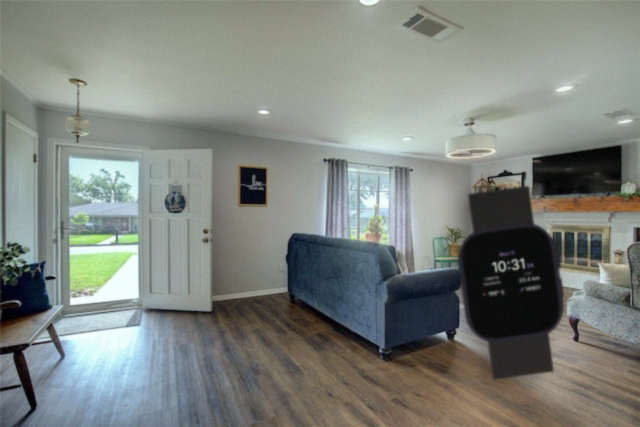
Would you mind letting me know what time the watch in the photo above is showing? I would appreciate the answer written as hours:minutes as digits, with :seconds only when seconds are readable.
10:31
